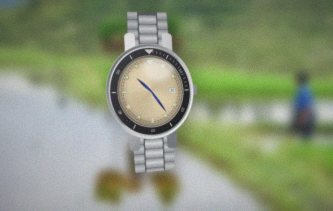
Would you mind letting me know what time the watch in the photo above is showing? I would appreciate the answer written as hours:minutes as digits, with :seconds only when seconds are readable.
10:24
